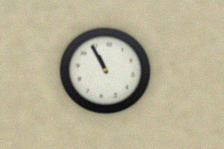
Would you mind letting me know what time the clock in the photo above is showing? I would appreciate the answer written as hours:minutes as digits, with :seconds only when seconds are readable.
10:54
